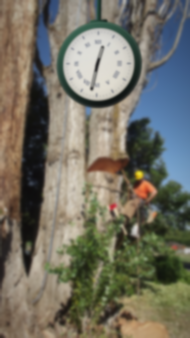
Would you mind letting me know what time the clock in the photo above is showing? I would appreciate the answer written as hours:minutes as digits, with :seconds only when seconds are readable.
12:32
